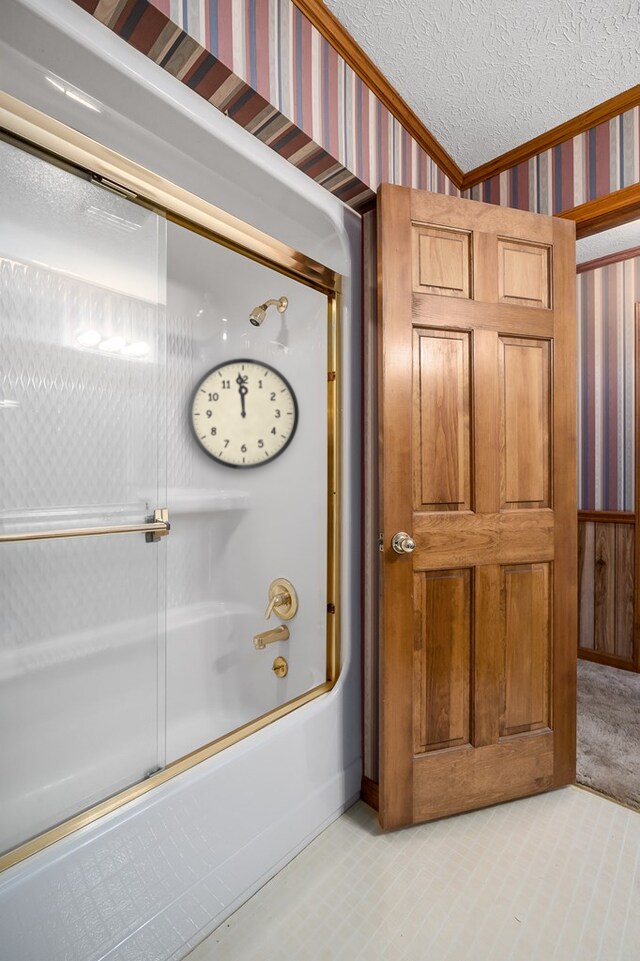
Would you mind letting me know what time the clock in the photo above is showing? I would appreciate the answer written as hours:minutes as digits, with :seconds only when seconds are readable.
11:59
